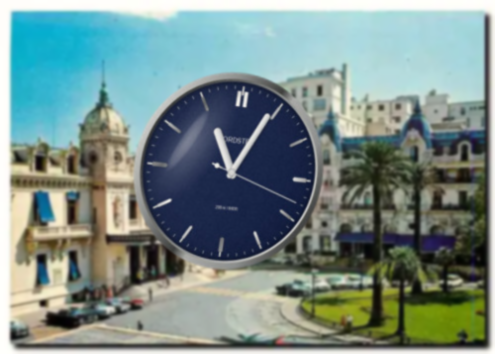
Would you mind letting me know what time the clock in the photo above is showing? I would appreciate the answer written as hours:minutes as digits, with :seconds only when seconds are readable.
11:04:18
